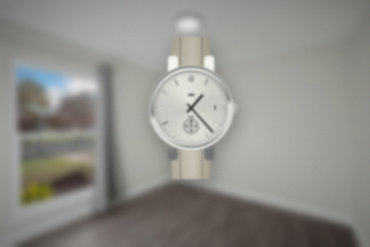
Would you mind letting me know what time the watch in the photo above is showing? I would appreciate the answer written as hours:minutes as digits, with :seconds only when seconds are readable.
1:23
